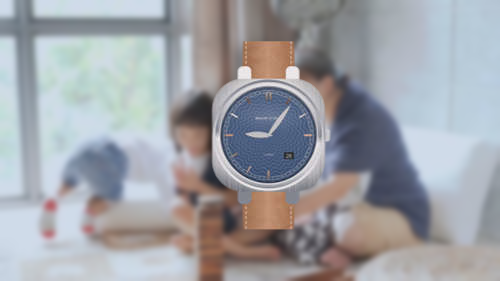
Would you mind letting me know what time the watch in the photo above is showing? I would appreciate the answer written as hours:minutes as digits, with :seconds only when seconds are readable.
9:06
